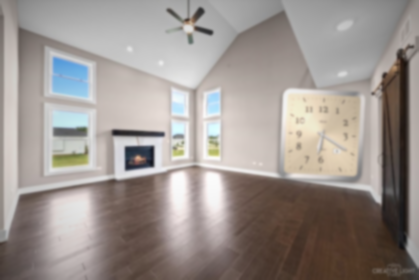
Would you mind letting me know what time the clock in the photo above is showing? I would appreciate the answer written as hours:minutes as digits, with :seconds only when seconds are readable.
6:20
